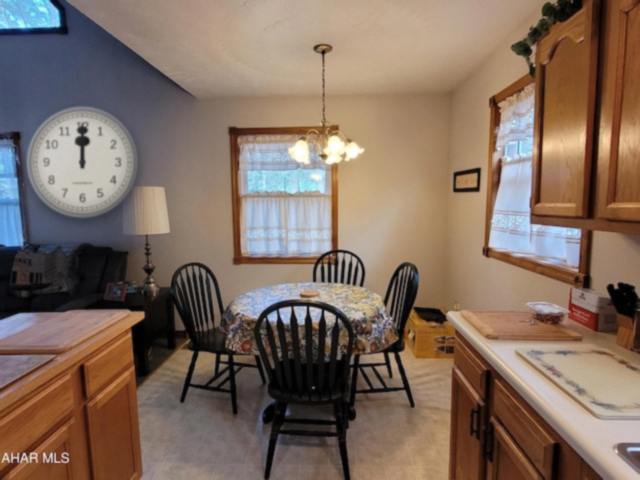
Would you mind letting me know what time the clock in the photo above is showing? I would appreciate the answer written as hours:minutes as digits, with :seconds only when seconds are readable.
12:00
